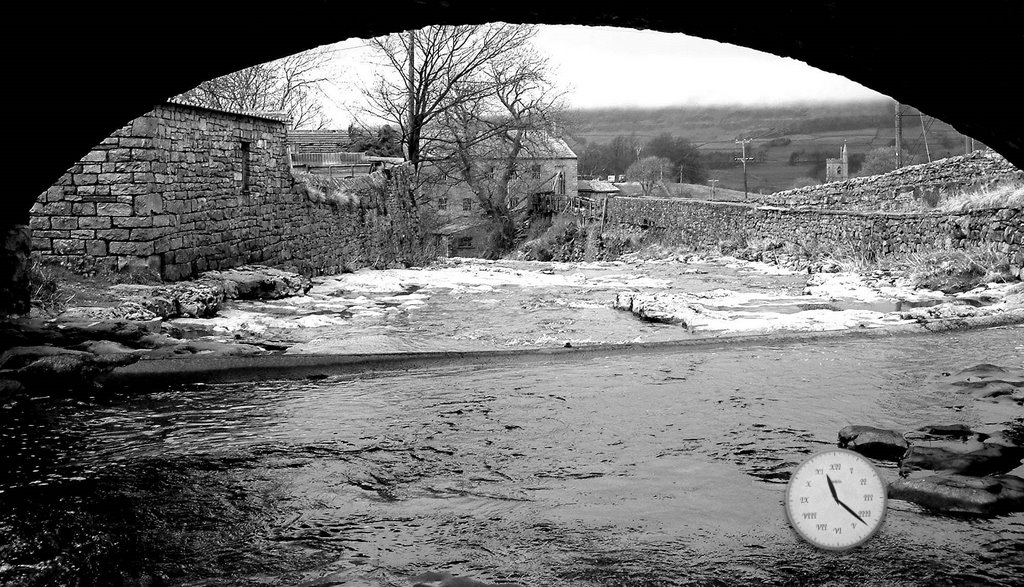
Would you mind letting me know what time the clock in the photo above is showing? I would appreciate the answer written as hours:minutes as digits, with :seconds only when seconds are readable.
11:22
